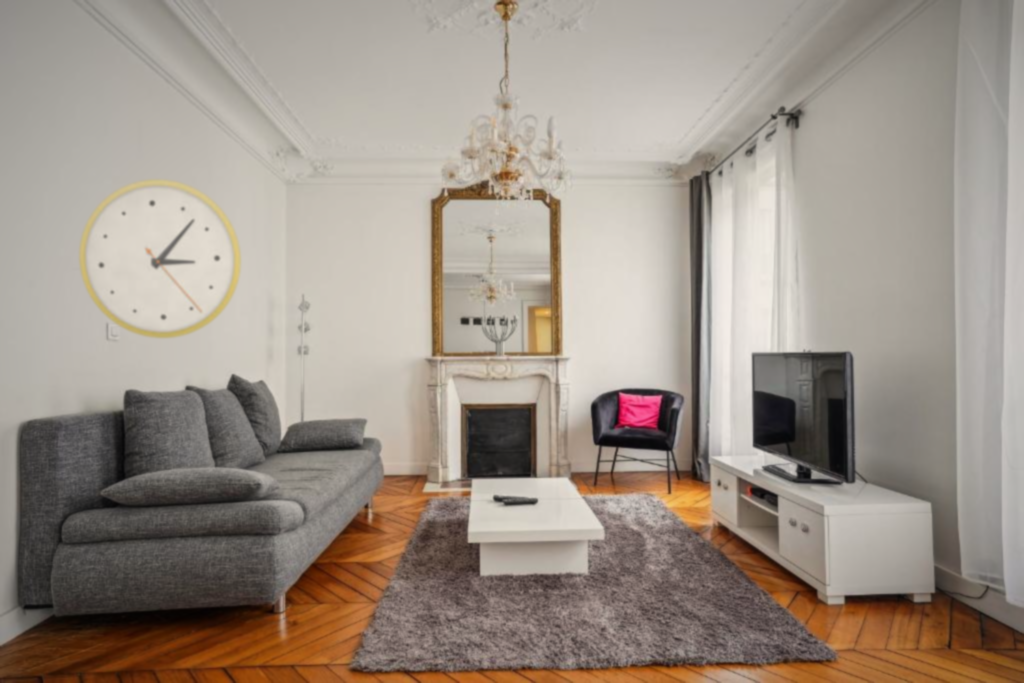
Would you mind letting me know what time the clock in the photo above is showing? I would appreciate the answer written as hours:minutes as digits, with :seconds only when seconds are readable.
3:07:24
